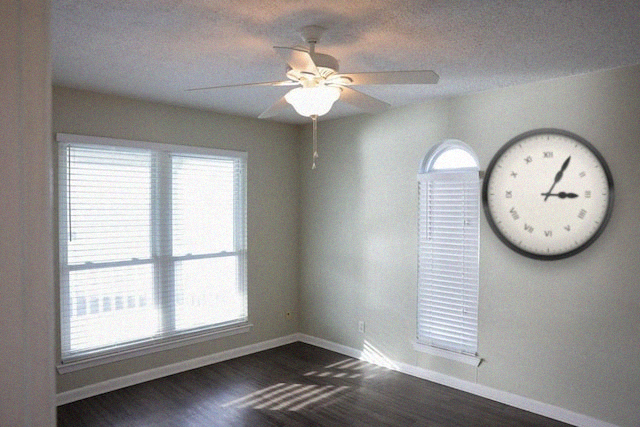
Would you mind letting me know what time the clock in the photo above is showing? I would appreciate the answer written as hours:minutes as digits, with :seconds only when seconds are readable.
3:05
